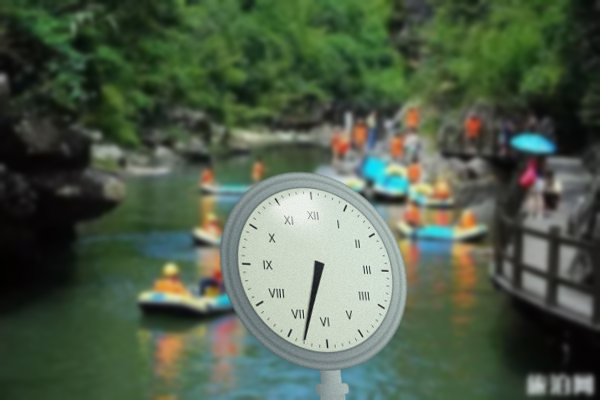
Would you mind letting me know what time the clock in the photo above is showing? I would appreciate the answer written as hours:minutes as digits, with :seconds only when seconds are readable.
6:33
